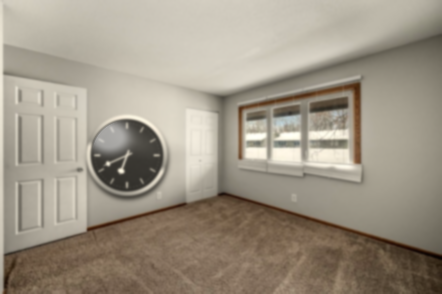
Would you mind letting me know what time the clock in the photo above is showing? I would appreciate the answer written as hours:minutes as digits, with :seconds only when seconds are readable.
6:41
